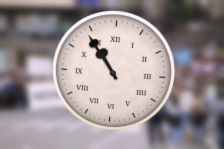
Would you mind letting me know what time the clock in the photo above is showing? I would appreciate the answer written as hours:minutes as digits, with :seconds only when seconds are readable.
10:54
